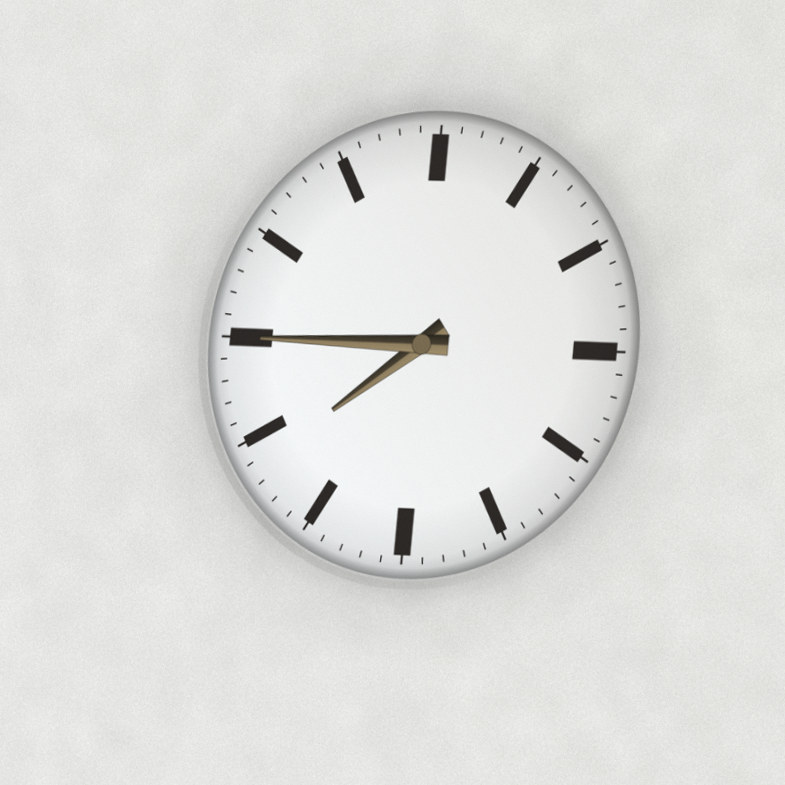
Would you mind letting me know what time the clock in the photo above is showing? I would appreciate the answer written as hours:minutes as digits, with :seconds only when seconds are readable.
7:45
